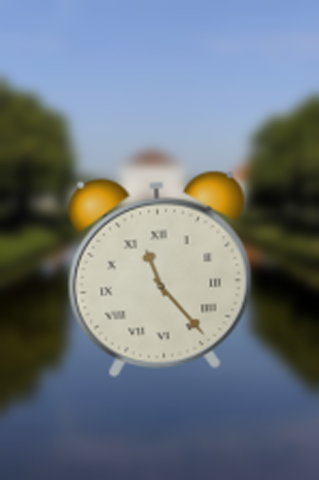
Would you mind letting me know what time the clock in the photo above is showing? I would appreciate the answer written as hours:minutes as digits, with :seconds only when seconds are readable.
11:24
